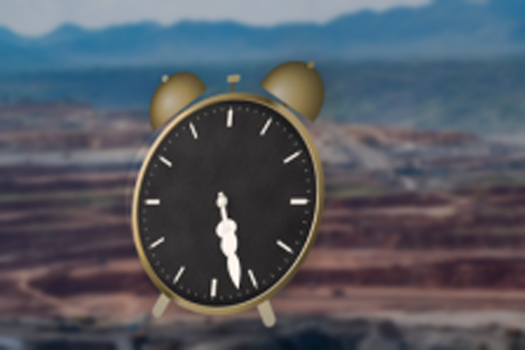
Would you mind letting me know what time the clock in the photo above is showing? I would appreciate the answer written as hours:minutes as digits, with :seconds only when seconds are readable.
5:27
